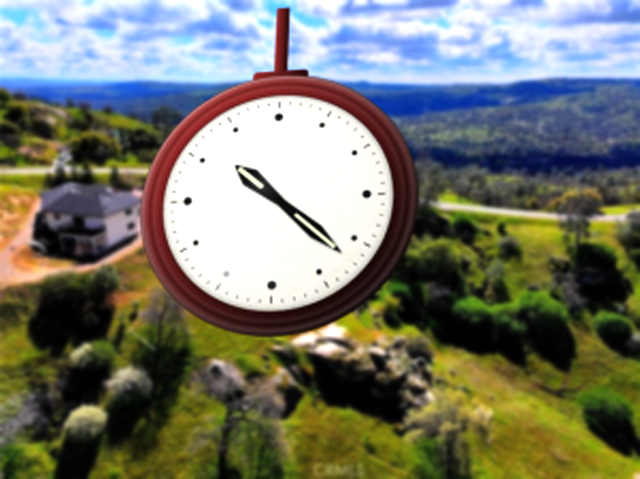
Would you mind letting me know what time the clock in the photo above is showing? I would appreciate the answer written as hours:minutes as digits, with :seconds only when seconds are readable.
10:22
